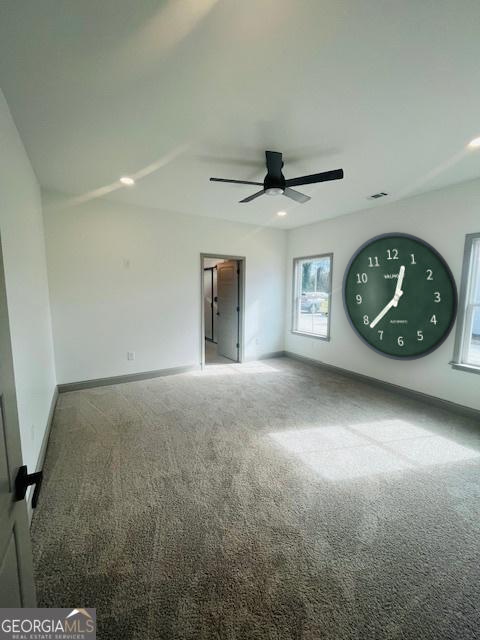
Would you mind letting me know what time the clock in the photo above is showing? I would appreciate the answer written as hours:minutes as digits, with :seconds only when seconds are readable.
12:38
